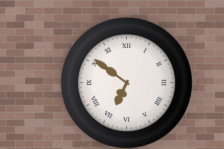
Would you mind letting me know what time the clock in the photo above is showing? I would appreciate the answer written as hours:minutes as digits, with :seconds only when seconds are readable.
6:51
